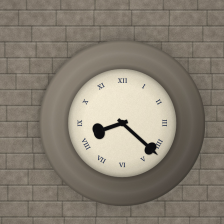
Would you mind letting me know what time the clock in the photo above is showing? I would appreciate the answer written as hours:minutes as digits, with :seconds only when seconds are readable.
8:22
